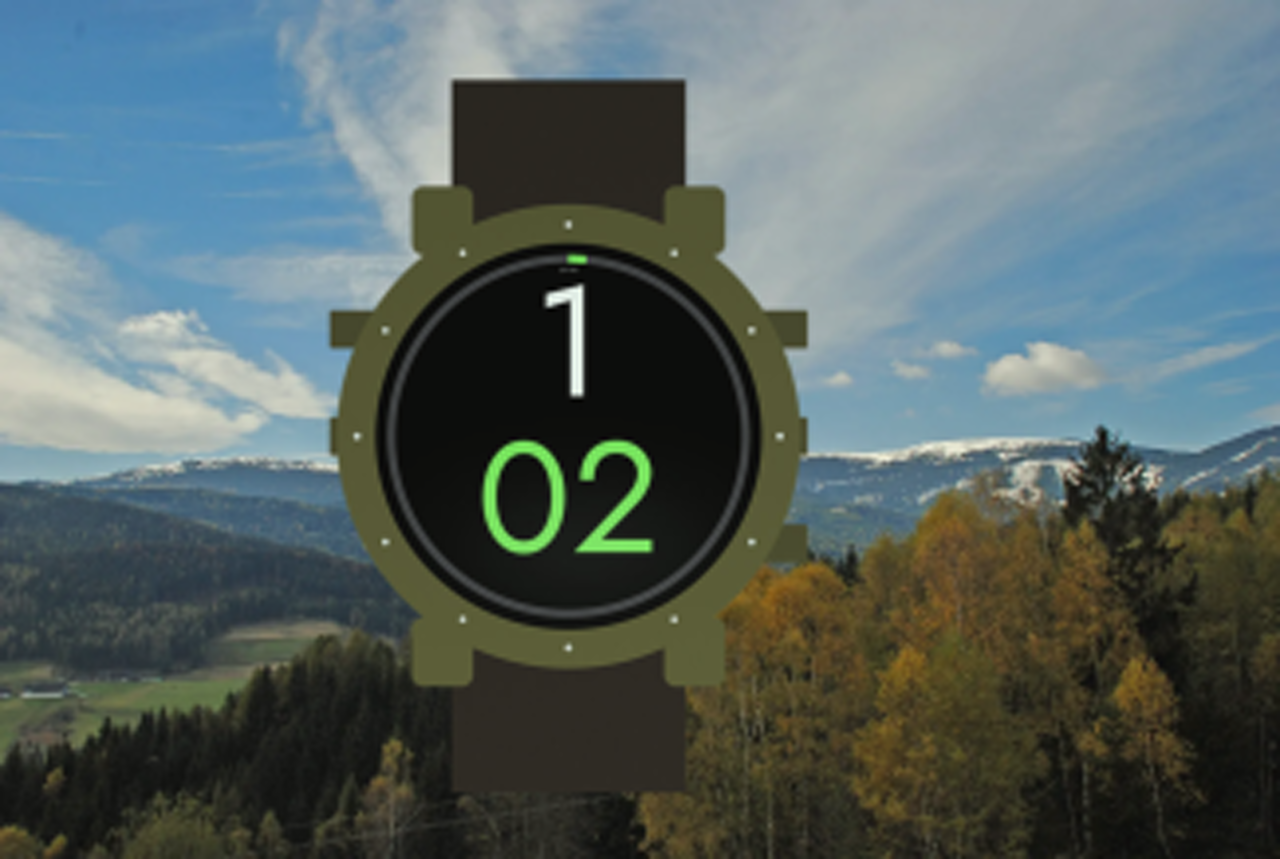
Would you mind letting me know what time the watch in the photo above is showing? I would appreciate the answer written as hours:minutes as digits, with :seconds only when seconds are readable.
1:02
